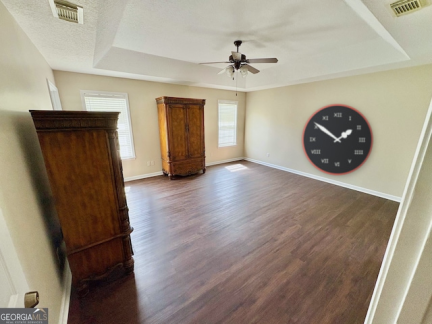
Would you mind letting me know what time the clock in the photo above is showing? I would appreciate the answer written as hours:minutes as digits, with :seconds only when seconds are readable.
1:51
